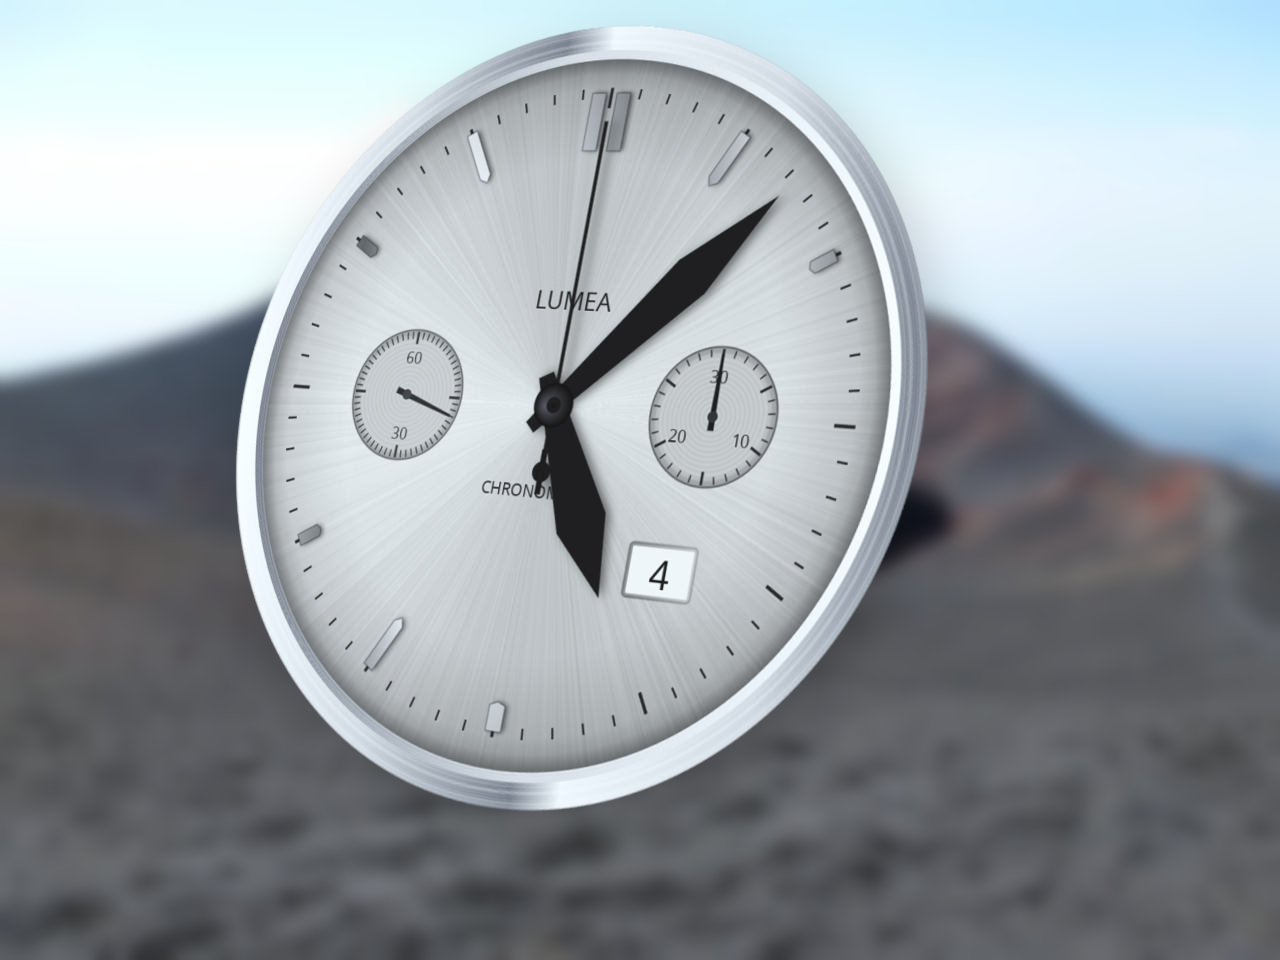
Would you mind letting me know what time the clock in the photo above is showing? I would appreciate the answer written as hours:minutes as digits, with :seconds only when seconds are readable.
5:07:18
